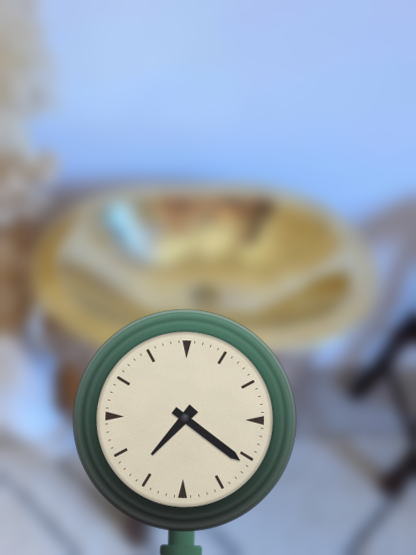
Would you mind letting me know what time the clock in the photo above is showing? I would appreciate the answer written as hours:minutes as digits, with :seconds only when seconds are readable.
7:21
